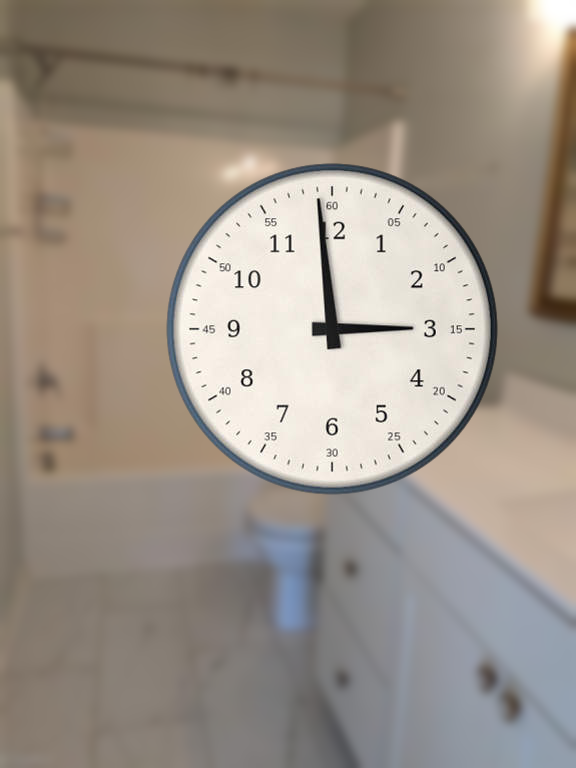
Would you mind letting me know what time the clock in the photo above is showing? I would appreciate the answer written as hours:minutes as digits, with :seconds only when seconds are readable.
2:59
